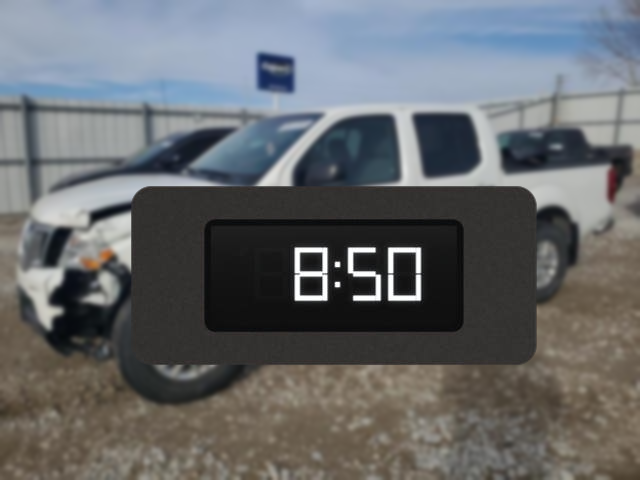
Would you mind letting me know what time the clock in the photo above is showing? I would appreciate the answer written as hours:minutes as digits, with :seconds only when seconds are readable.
8:50
